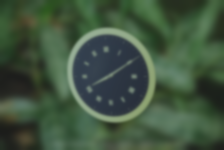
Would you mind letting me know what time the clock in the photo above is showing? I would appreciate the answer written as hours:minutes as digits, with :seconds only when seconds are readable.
8:10
